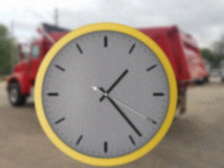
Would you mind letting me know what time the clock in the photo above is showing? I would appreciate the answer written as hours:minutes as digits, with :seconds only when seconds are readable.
1:23:20
